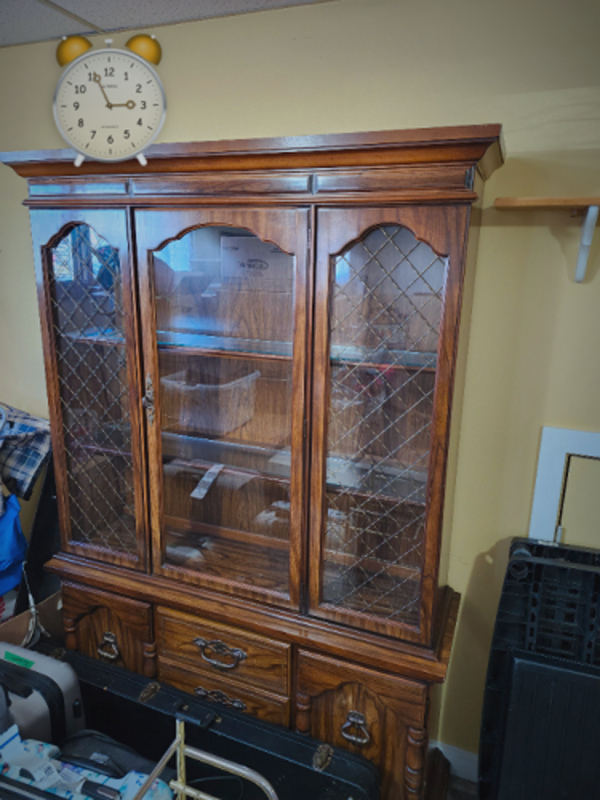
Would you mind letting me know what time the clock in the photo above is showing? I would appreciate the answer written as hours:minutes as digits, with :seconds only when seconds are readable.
2:56
